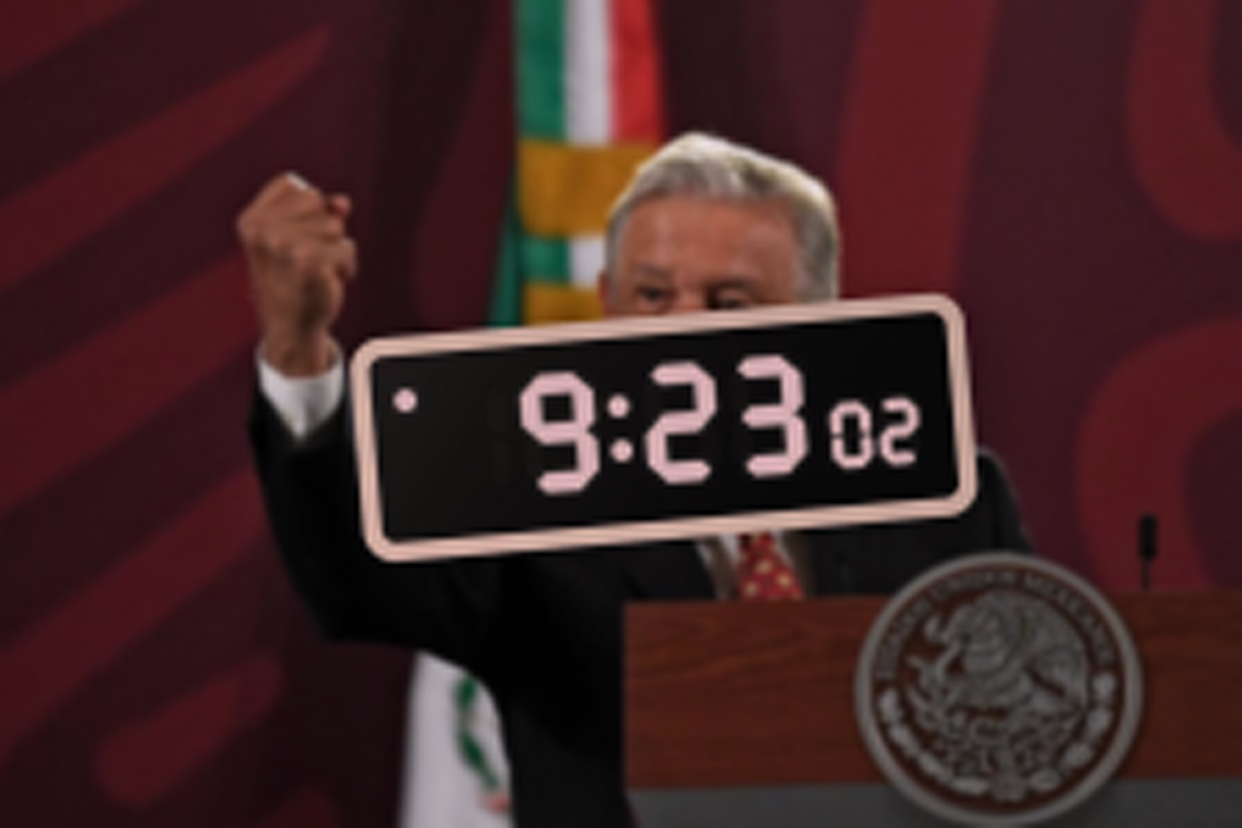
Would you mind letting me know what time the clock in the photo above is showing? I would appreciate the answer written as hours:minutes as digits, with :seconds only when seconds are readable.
9:23:02
